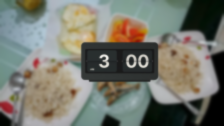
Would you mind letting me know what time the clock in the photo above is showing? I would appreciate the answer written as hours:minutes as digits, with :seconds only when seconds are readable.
3:00
